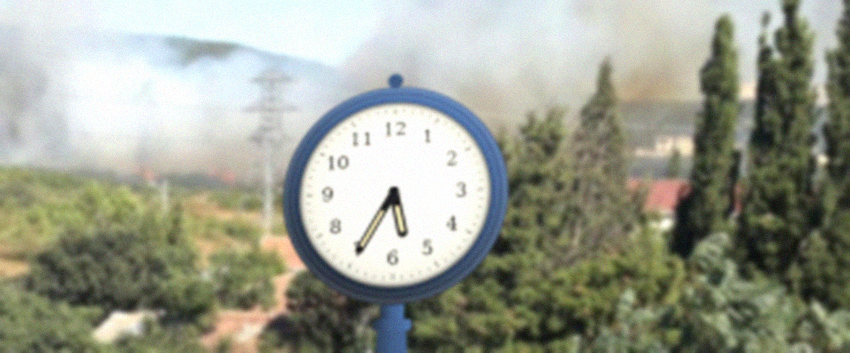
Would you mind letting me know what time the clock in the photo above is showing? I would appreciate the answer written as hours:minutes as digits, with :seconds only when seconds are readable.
5:35
